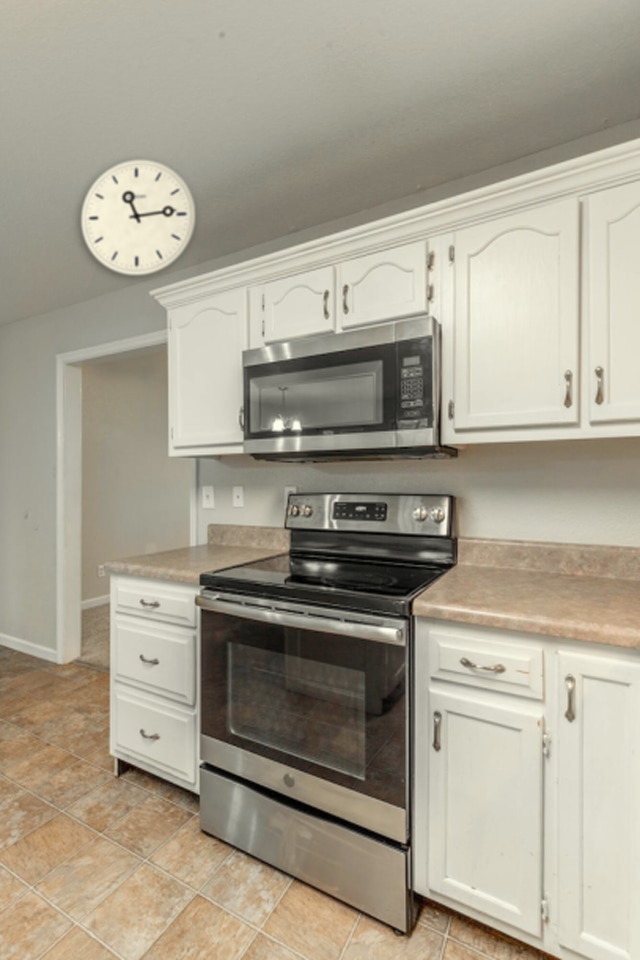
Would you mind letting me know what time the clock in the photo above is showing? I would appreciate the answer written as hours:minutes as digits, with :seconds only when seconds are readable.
11:14
